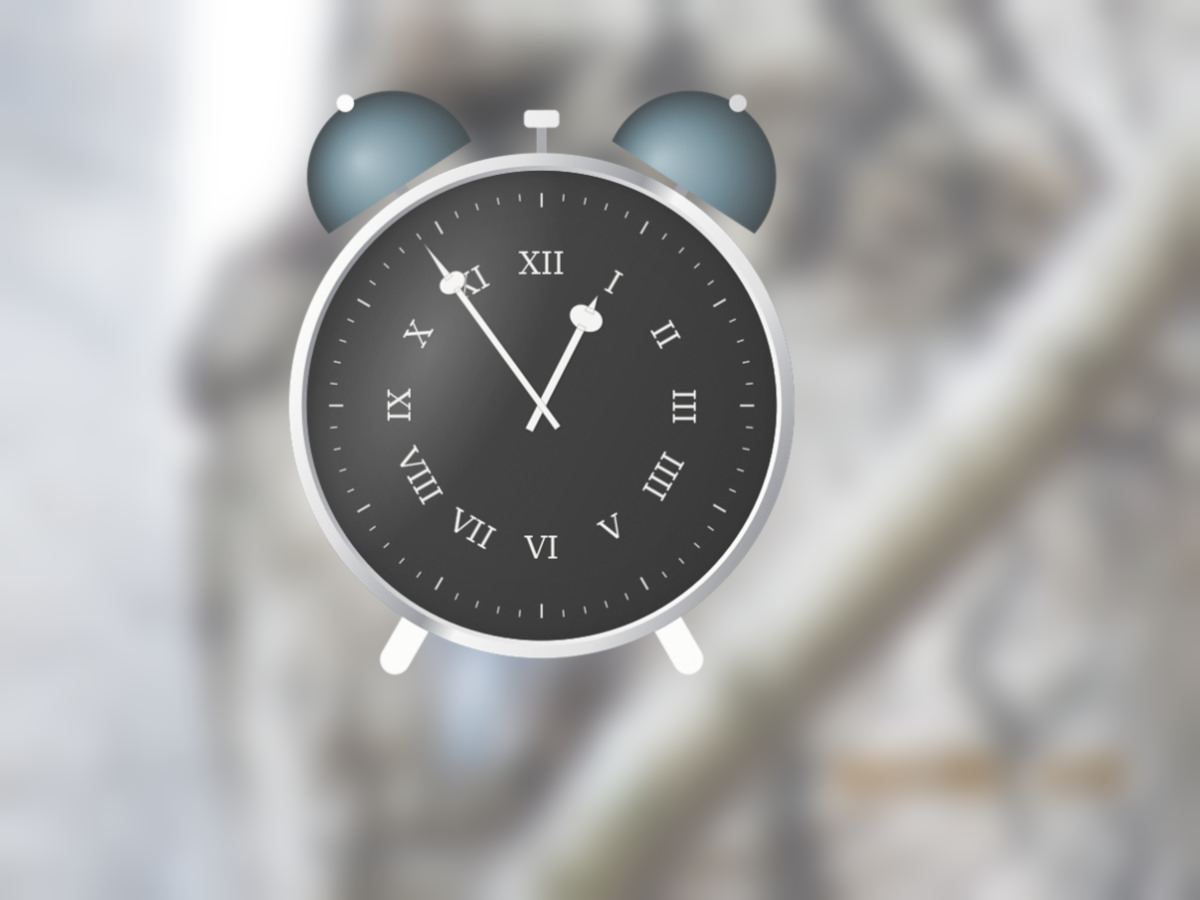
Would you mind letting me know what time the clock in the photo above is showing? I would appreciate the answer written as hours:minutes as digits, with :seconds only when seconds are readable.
12:54
